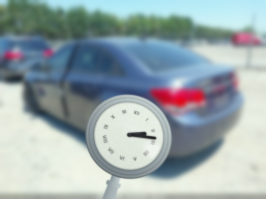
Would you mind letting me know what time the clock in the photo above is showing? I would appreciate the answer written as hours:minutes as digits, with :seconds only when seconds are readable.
2:13
